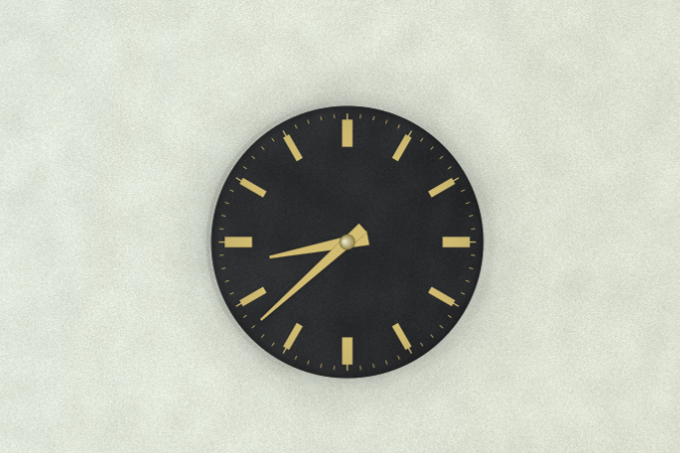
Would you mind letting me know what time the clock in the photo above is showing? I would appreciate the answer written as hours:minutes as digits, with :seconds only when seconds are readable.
8:38
